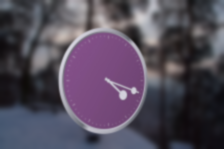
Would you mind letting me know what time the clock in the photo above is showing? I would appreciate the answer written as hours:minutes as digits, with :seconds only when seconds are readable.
4:18
